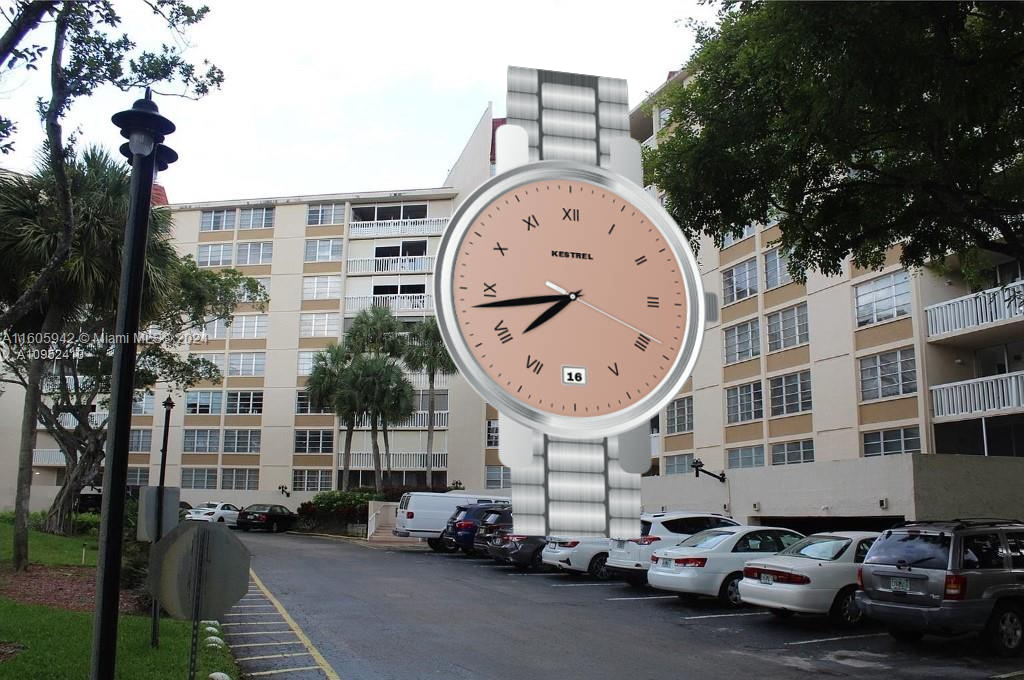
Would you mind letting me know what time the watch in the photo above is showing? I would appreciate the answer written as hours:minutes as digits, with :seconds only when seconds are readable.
7:43:19
